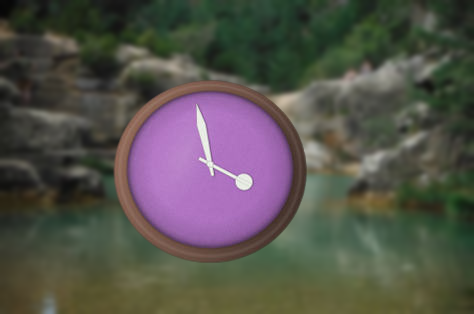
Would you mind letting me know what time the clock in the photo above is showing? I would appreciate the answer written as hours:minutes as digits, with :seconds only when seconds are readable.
3:58
